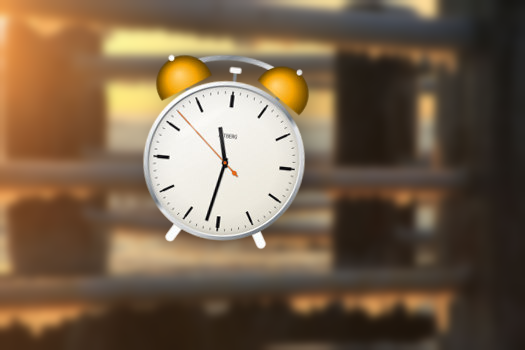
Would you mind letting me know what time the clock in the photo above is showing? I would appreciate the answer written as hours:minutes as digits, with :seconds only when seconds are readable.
11:31:52
